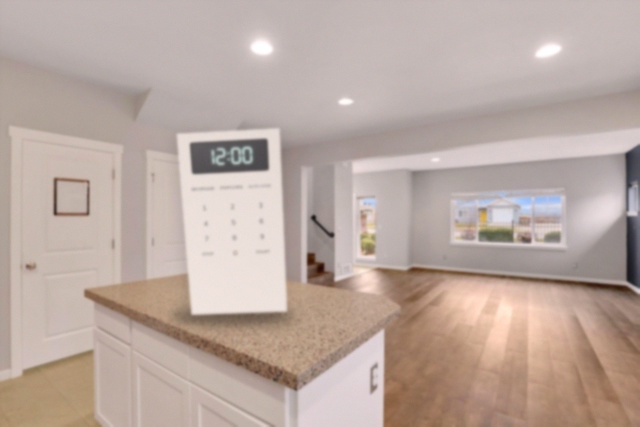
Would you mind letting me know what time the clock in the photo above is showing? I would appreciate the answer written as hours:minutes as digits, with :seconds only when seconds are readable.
12:00
